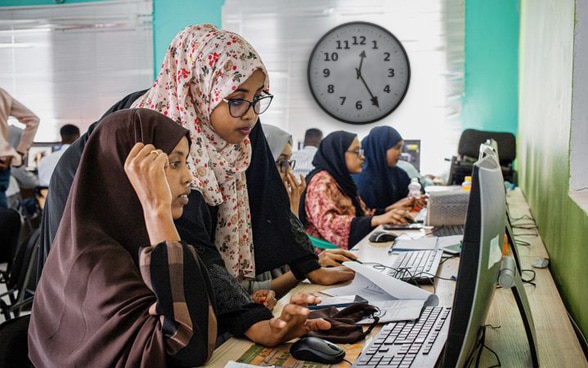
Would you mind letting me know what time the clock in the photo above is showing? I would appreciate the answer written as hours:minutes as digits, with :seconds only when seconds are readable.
12:25
